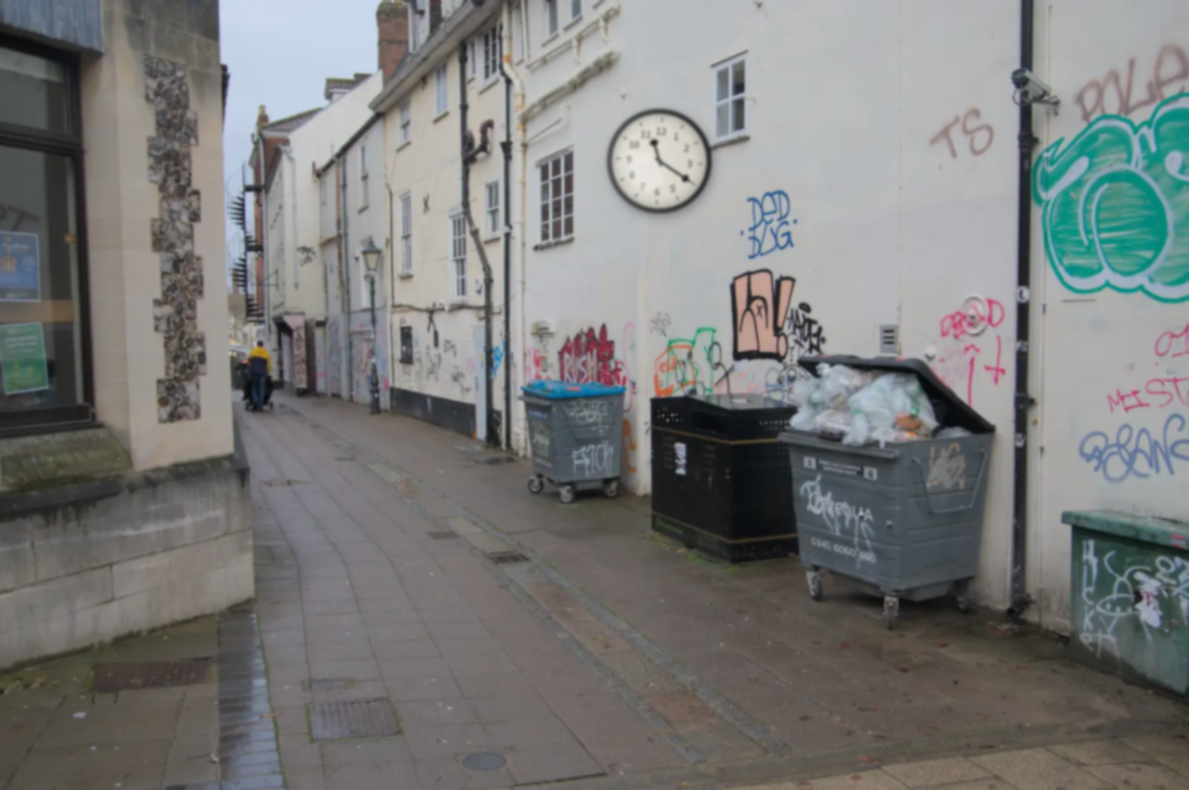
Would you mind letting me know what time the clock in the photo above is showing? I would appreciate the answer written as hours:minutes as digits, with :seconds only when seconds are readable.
11:20
